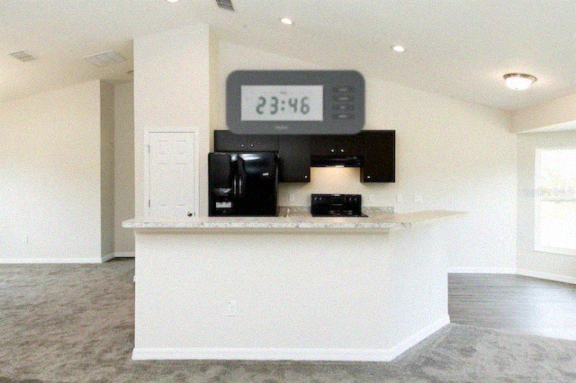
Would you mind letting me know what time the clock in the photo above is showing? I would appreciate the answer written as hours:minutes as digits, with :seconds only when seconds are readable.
23:46
